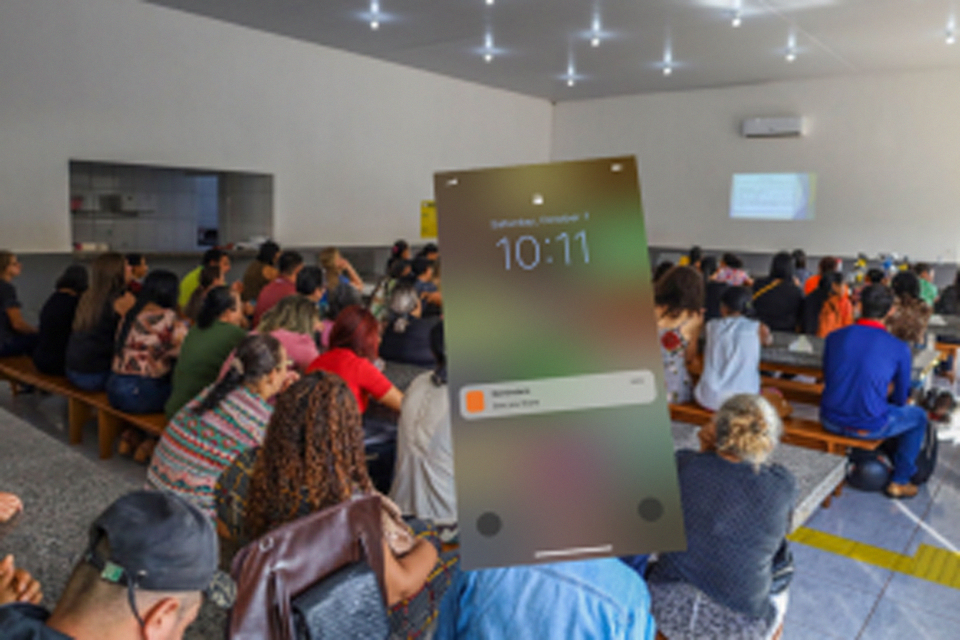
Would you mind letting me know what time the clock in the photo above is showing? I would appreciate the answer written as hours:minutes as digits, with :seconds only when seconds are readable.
10:11
